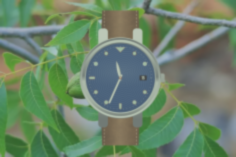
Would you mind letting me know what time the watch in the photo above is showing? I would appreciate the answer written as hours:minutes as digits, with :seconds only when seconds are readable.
11:34
